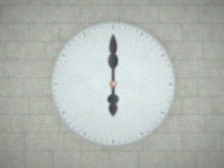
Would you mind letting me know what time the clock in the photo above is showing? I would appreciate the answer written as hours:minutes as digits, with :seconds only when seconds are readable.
6:00
